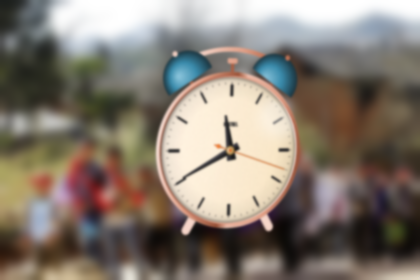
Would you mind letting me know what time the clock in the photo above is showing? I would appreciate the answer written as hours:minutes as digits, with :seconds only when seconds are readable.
11:40:18
